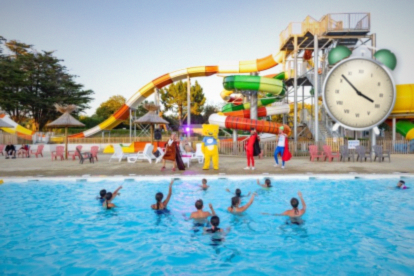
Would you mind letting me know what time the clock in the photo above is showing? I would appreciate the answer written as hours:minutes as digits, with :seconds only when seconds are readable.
3:52
